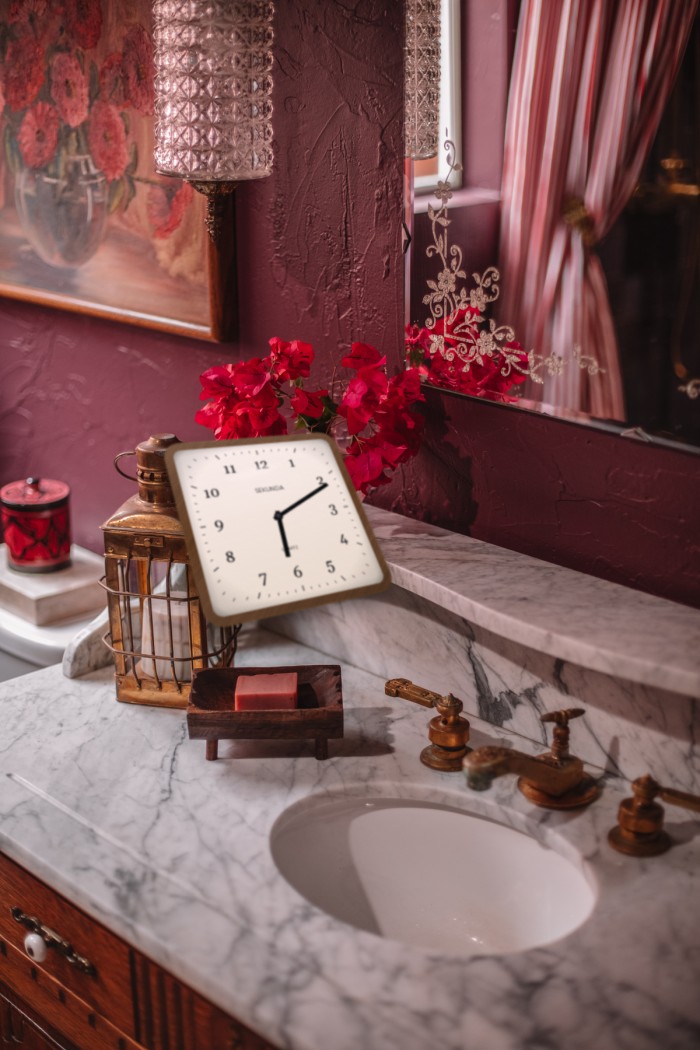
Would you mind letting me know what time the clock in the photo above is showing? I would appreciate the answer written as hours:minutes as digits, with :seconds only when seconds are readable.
6:11
